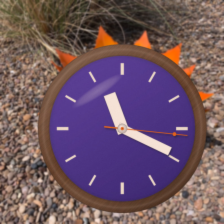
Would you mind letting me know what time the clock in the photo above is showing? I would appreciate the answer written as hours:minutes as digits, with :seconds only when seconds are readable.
11:19:16
